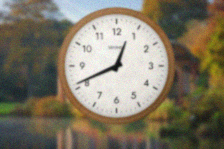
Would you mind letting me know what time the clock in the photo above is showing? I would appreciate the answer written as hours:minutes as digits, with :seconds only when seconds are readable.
12:41
